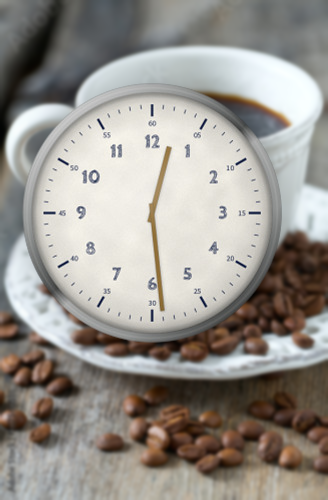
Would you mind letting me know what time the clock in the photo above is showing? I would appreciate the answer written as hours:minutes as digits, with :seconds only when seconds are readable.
12:29
